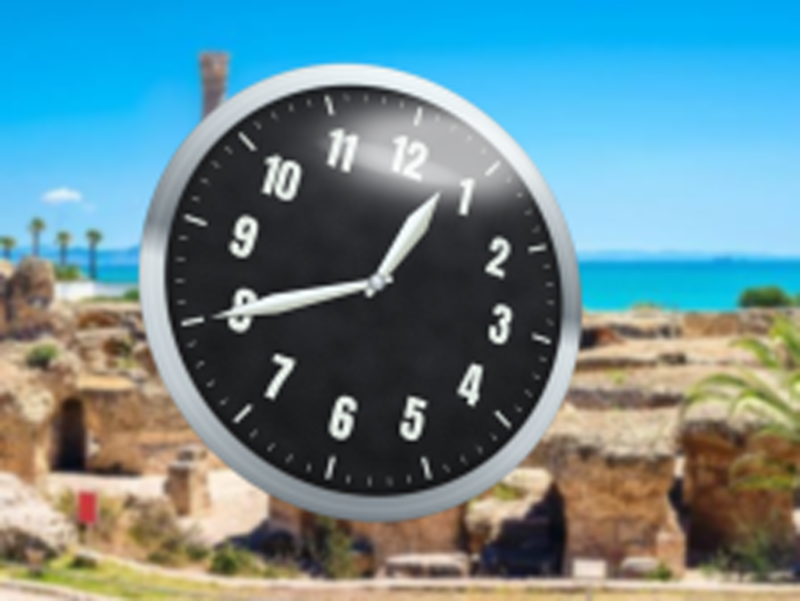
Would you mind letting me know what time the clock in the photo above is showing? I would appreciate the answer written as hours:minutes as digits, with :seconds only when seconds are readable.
12:40
